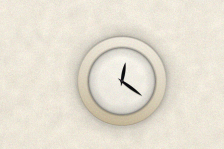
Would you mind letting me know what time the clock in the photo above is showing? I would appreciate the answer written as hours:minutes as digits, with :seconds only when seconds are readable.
12:21
